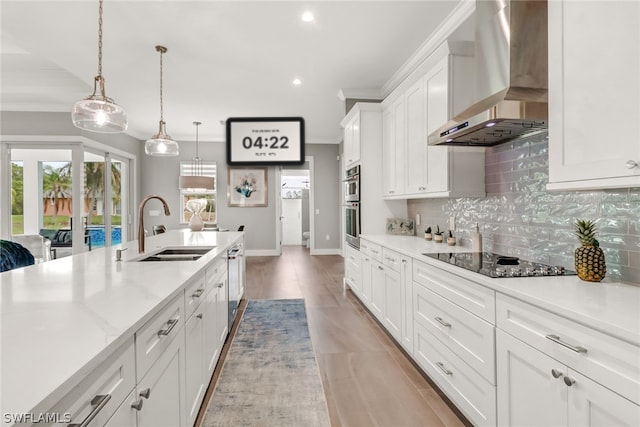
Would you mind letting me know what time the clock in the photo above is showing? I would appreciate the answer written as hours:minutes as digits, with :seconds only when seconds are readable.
4:22
